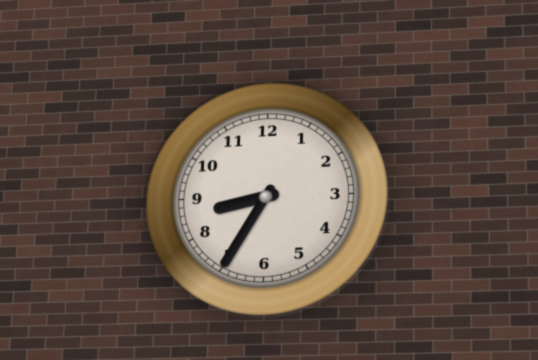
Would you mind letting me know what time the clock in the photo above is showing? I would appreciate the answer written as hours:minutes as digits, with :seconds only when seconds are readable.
8:35
